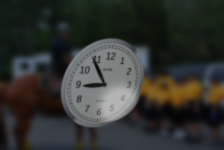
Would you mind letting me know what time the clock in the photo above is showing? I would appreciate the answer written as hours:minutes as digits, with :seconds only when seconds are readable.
8:54
